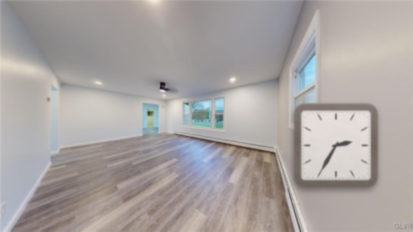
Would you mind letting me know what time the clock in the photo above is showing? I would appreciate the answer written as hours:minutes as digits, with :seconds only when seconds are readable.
2:35
